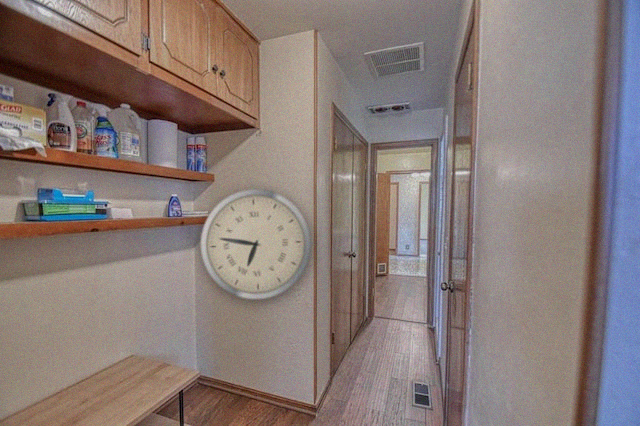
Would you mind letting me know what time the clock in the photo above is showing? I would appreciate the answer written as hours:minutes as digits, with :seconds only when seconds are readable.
6:47
